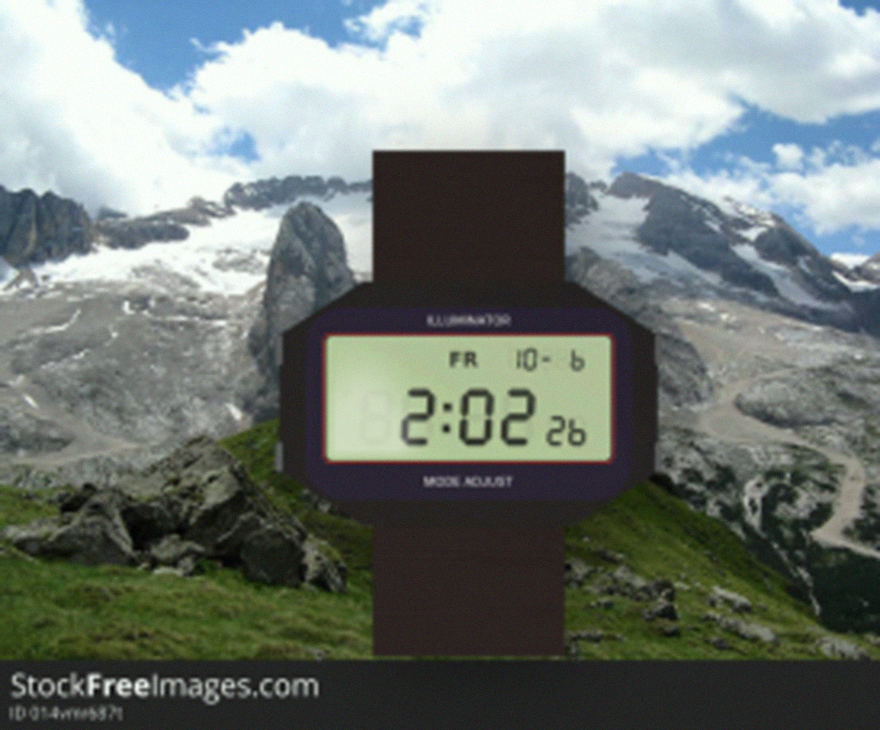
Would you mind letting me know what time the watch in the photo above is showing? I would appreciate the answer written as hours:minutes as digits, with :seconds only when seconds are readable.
2:02:26
